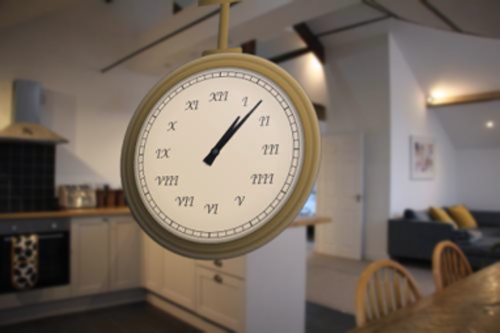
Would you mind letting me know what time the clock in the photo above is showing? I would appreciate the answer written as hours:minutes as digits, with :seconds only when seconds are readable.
1:07
